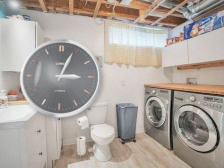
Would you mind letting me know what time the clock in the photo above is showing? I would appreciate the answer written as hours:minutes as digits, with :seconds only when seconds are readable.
3:04
